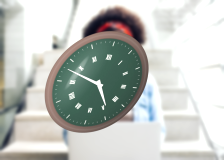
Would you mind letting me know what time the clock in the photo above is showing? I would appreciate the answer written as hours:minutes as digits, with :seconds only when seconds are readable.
4:48
